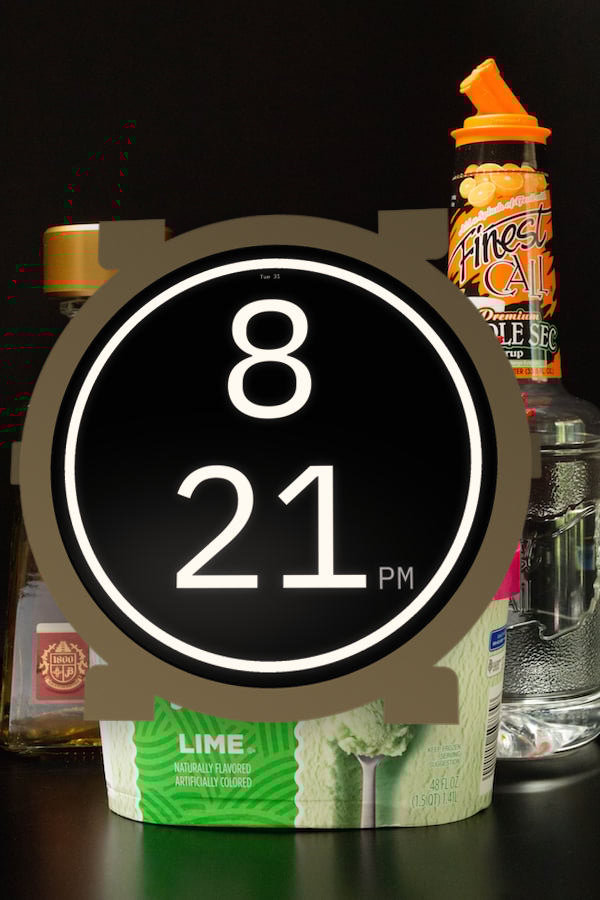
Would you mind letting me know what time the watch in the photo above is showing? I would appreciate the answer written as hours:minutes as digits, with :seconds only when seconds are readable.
8:21
